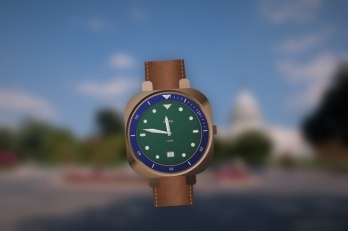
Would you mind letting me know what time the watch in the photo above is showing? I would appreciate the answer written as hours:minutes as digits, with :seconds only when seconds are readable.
11:47
